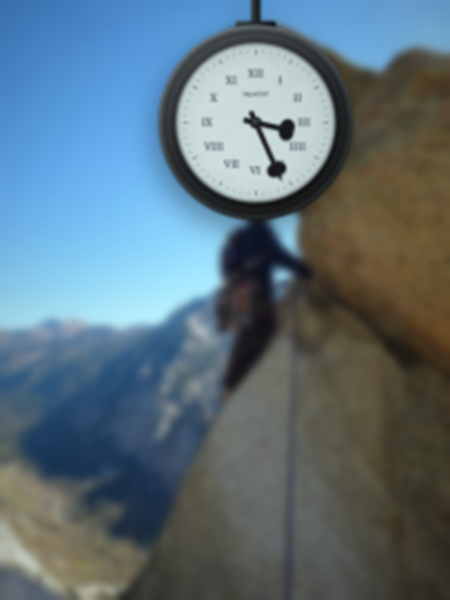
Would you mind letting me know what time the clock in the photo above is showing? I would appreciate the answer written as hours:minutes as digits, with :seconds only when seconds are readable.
3:26
